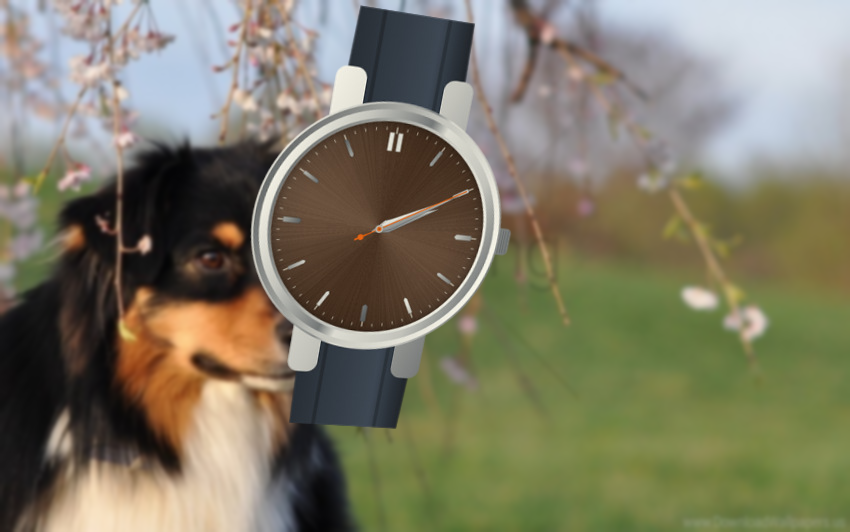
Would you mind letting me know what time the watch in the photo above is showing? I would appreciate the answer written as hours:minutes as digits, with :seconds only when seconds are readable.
2:10:10
